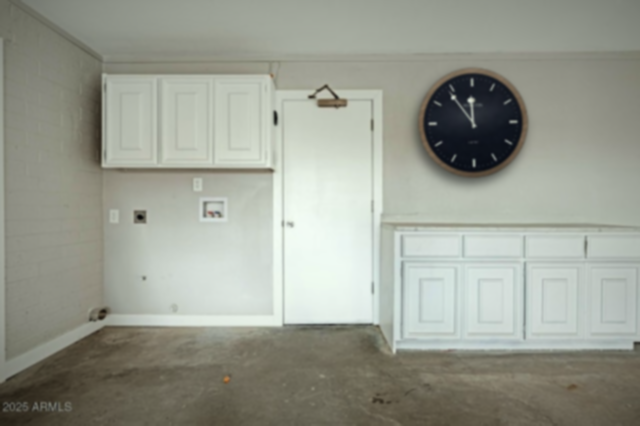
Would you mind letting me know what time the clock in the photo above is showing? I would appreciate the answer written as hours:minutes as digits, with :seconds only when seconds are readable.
11:54
